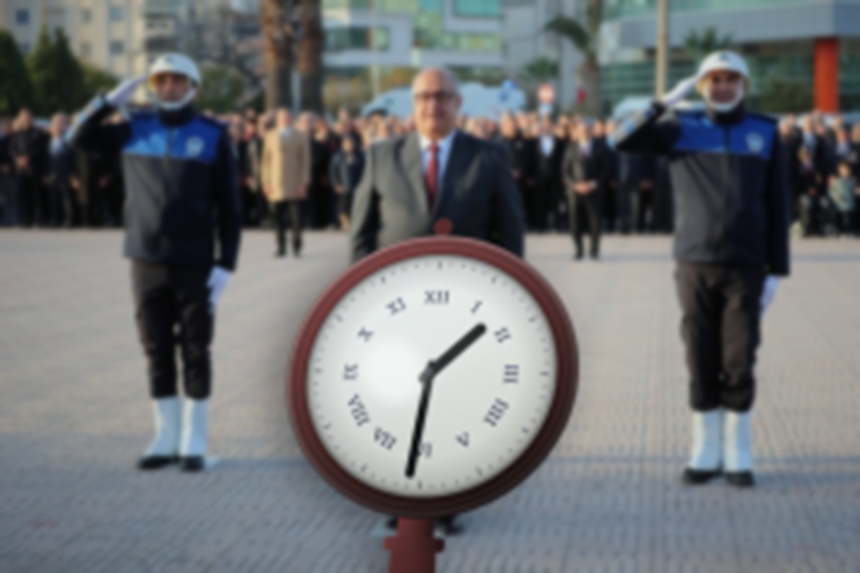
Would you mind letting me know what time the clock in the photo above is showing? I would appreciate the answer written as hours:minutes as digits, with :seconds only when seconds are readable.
1:31
